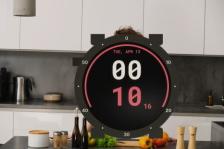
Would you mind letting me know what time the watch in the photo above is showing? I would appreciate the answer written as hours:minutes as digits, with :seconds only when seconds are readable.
0:10
